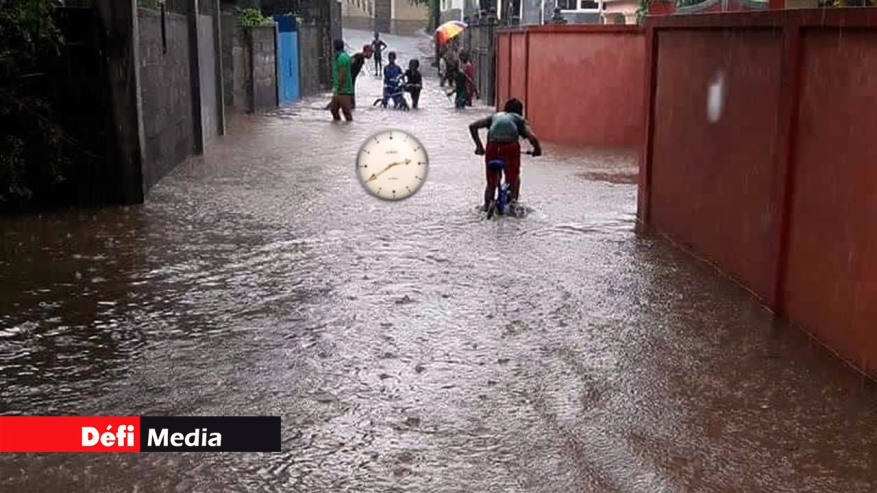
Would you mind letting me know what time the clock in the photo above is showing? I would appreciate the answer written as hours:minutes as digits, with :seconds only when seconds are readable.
2:40
